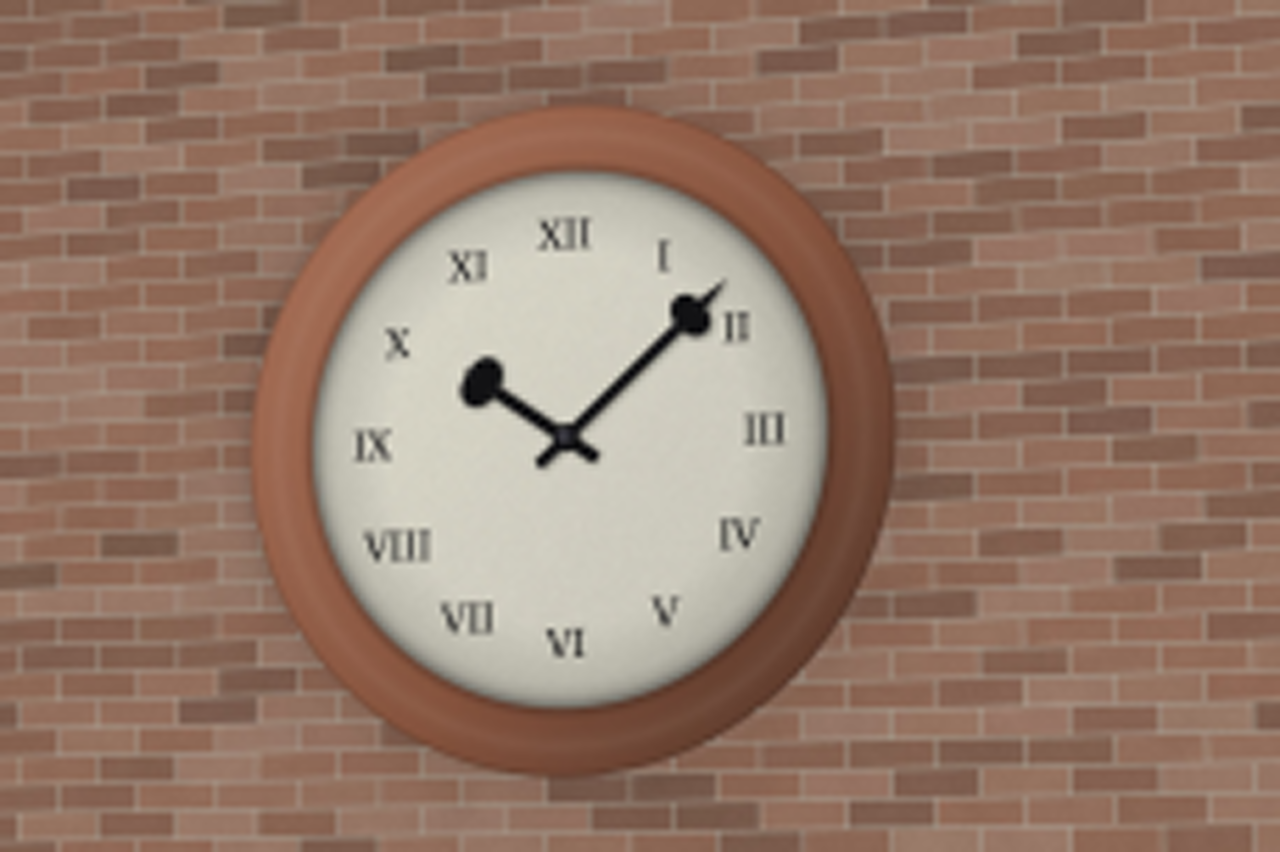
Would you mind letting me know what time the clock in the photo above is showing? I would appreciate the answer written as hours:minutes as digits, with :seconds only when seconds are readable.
10:08
